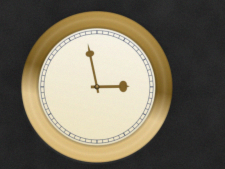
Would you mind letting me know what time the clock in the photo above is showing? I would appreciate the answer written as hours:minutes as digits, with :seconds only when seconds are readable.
2:58
